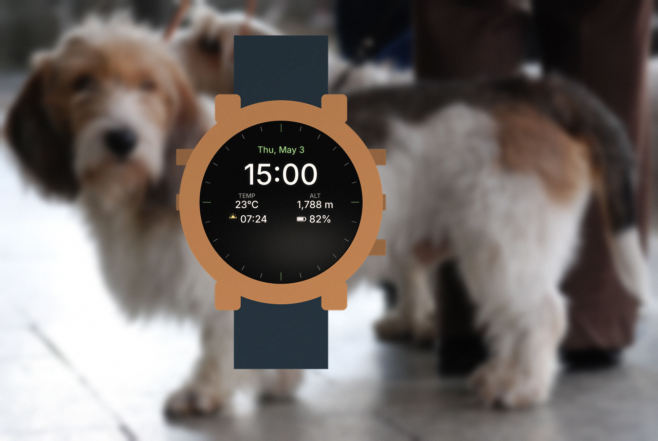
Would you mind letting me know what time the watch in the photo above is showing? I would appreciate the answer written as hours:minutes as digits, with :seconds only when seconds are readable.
15:00
